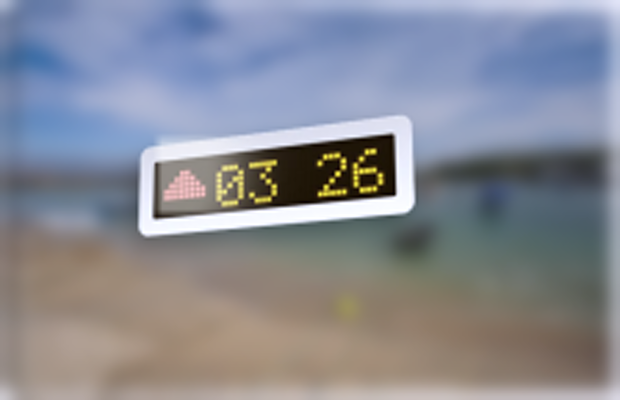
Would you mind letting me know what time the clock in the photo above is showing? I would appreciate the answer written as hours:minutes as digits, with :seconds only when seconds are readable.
3:26
